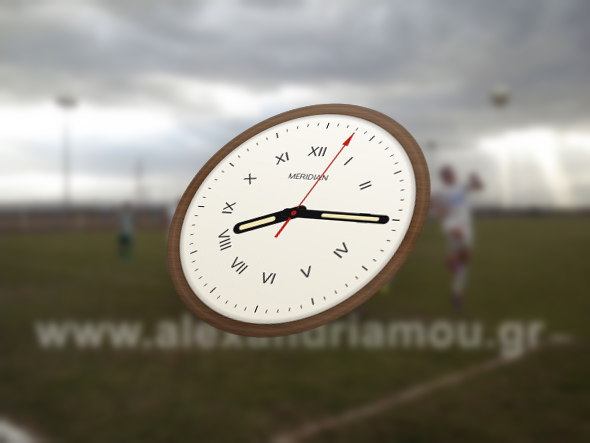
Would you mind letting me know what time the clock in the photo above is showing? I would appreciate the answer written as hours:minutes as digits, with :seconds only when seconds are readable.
8:15:03
